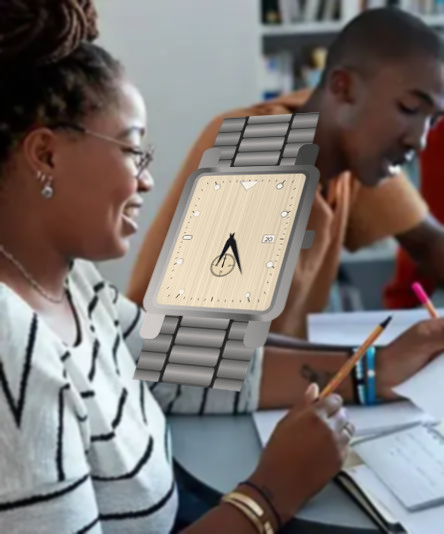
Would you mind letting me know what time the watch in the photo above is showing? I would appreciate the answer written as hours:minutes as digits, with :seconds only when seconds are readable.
6:25
